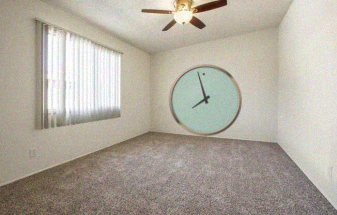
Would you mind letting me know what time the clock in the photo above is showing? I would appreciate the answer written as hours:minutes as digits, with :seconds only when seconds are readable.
7:58
